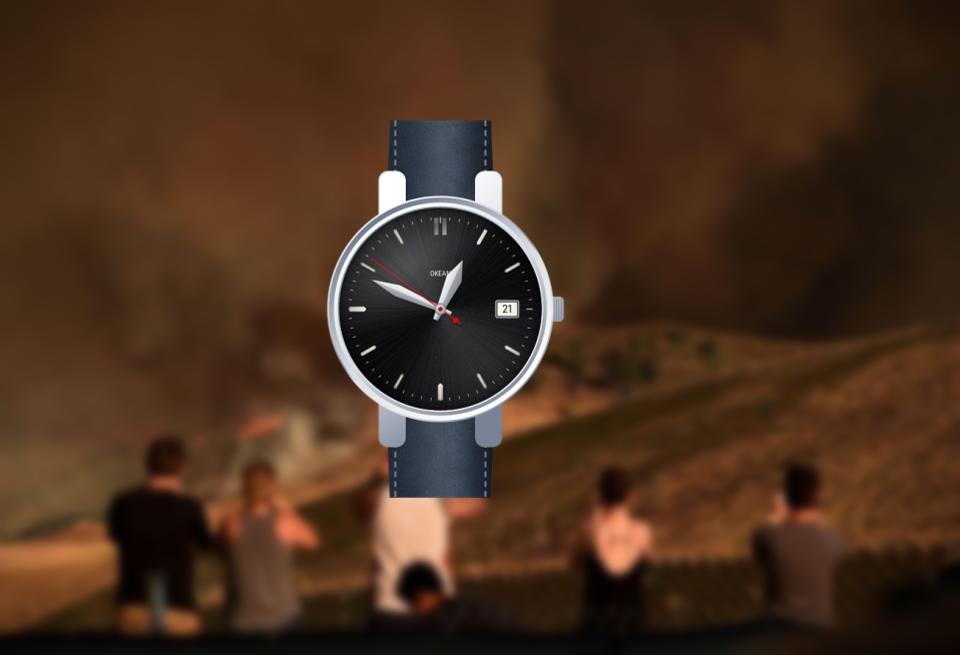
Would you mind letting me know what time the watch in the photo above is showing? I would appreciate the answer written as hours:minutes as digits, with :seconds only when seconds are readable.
12:48:51
